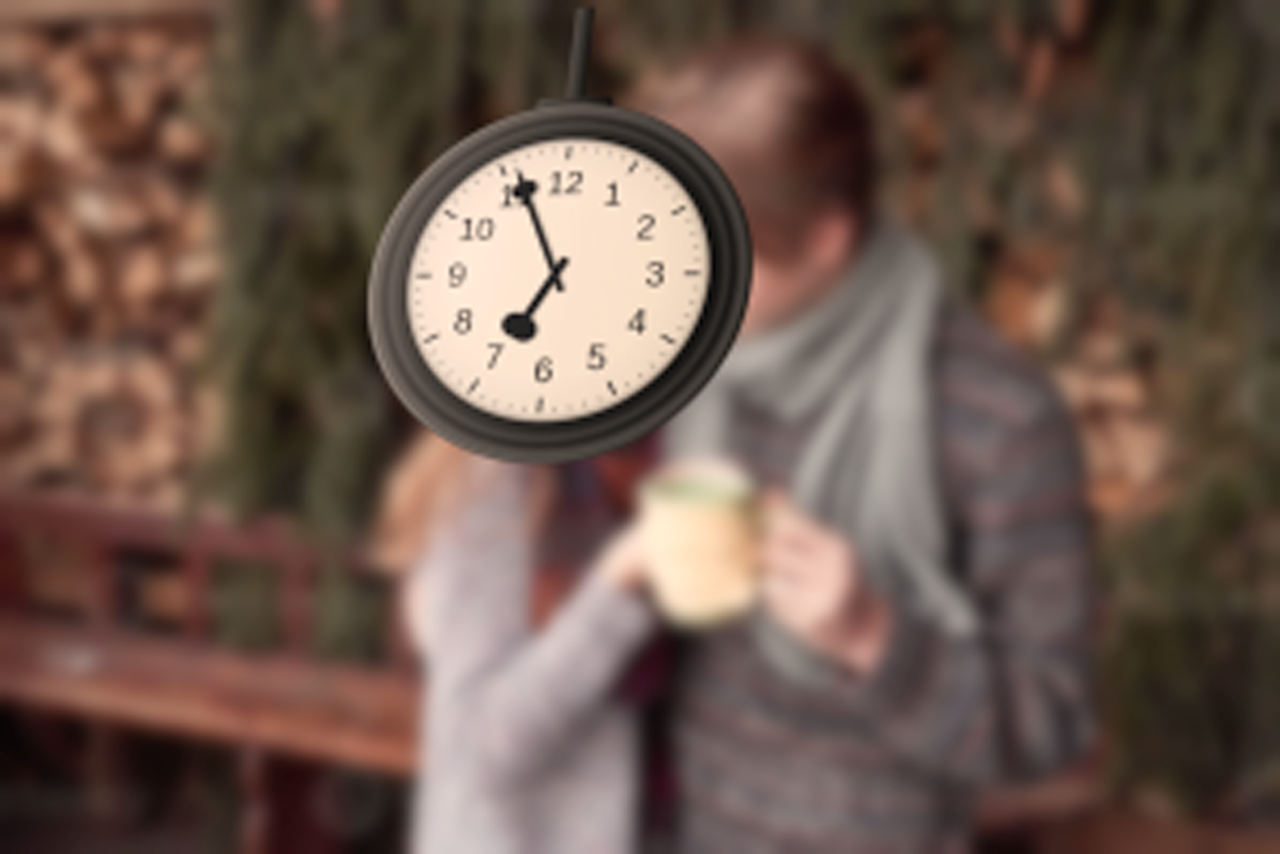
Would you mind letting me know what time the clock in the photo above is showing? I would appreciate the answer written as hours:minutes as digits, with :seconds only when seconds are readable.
6:56
